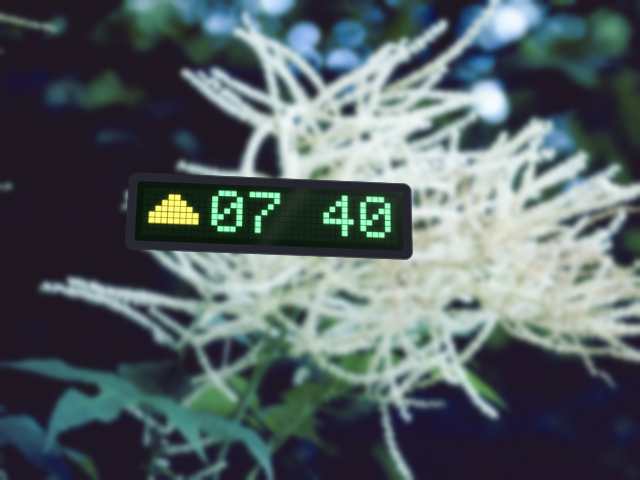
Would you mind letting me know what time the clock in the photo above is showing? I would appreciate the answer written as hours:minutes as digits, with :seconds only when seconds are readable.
7:40
